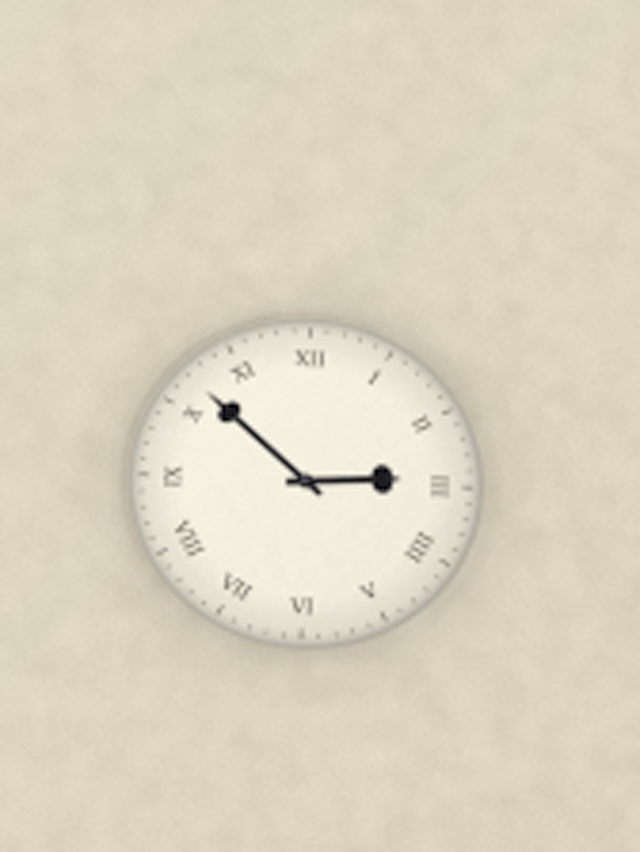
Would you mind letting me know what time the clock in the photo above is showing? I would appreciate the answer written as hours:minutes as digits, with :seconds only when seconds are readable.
2:52
